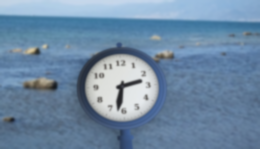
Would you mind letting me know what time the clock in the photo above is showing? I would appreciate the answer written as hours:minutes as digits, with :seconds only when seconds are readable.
2:32
